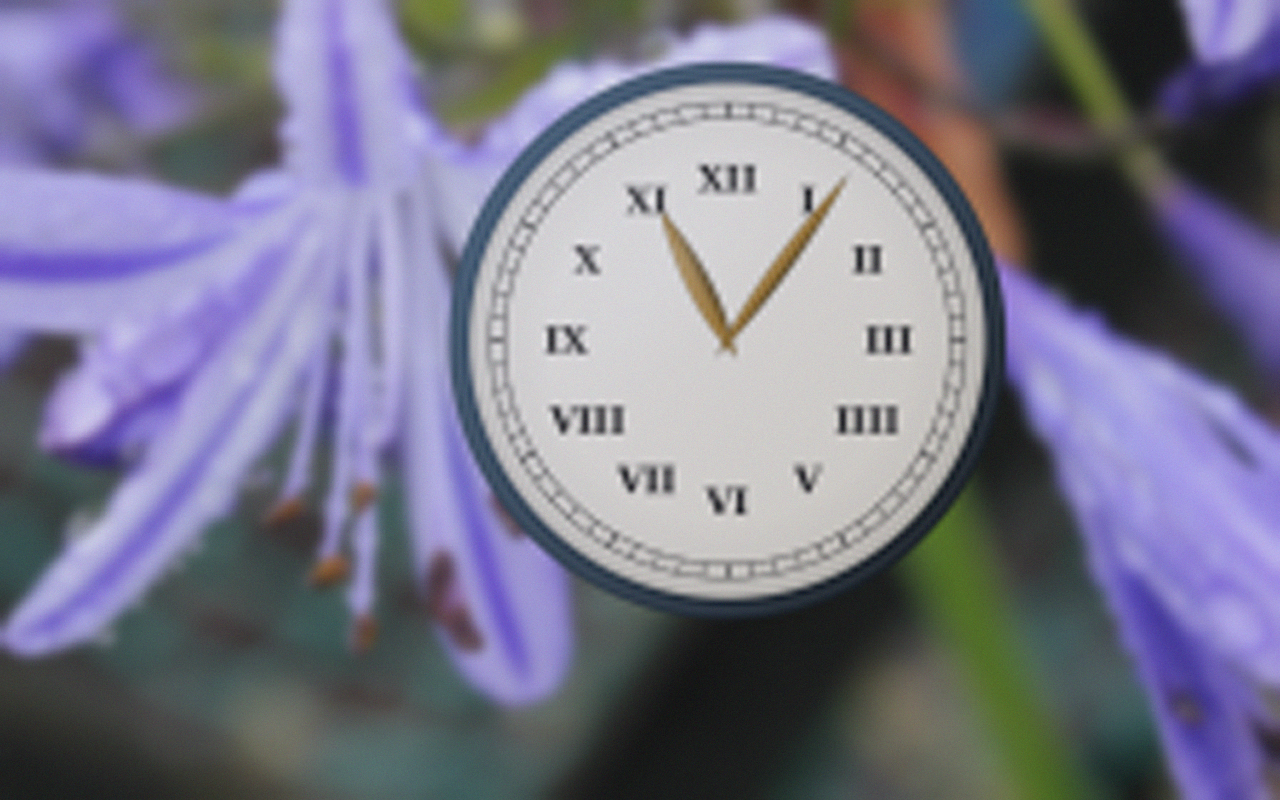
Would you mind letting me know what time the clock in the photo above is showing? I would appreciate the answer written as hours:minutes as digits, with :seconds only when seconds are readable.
11:06
